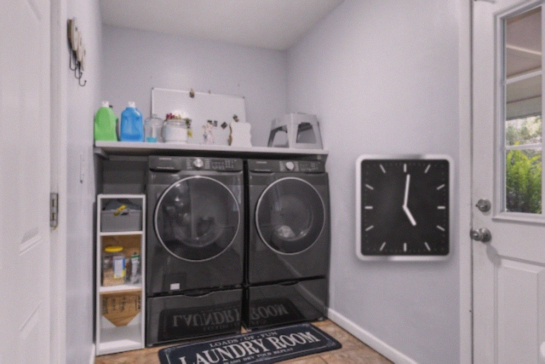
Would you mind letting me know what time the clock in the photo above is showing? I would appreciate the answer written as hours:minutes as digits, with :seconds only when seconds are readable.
5:01
